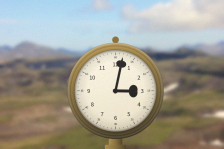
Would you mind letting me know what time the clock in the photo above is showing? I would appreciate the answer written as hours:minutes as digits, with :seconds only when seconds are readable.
3:02
